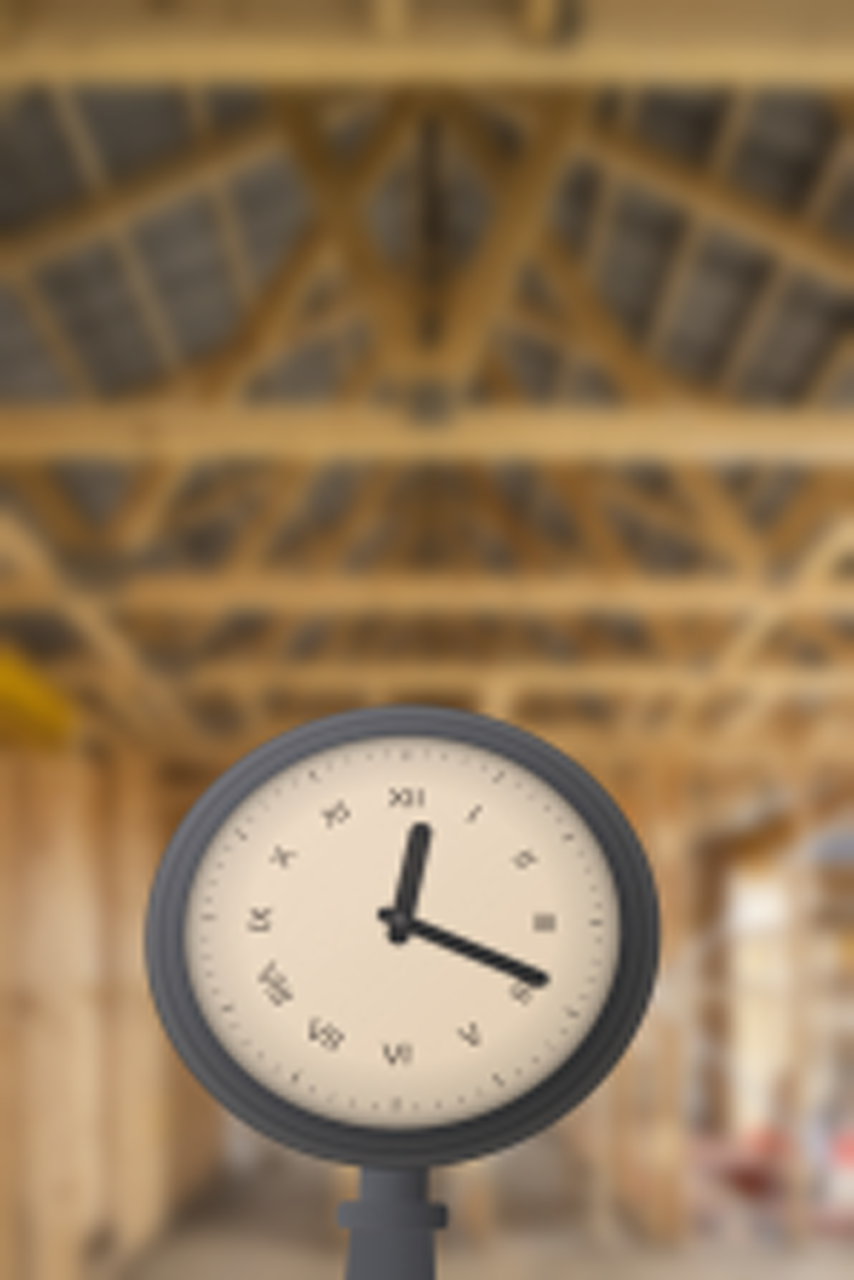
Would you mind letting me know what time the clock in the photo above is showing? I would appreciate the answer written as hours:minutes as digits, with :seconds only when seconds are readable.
12:19
